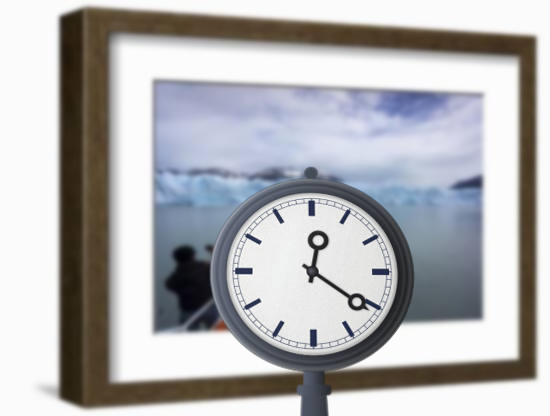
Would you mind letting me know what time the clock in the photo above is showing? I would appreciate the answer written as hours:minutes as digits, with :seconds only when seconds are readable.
12:21
